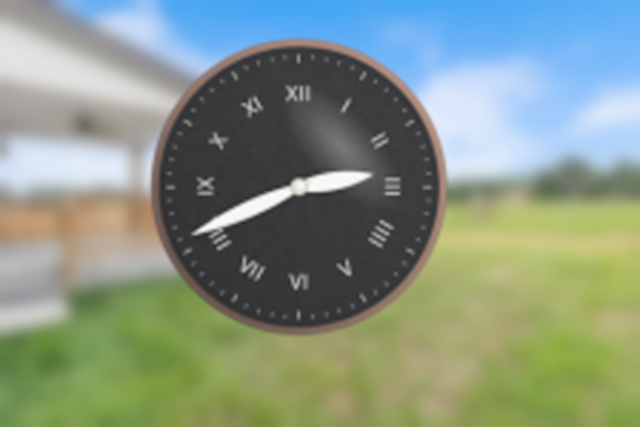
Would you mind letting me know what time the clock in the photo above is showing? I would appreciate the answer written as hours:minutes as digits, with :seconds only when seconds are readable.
2:41
